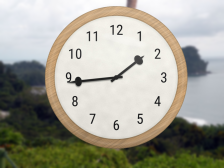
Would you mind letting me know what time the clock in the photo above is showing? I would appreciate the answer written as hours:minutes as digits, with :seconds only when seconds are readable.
1:44
